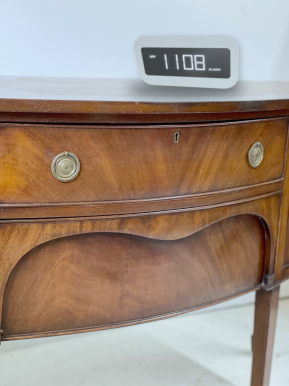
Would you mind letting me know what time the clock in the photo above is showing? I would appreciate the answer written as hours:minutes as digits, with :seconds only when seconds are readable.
11:08
